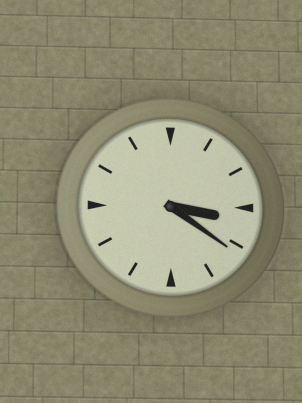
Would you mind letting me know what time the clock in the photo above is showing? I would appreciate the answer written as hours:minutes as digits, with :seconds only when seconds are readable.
3:21
